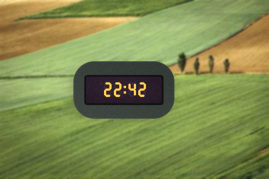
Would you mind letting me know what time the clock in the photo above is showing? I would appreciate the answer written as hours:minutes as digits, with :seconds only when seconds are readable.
22:42
